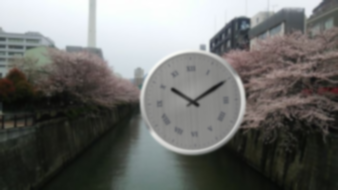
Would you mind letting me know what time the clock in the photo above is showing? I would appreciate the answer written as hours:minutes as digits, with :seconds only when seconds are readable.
10:10
